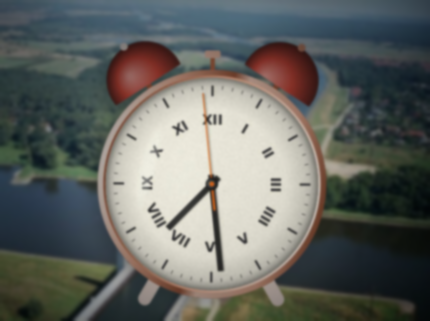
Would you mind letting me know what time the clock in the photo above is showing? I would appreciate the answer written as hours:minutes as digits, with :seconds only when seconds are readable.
7:28:59
